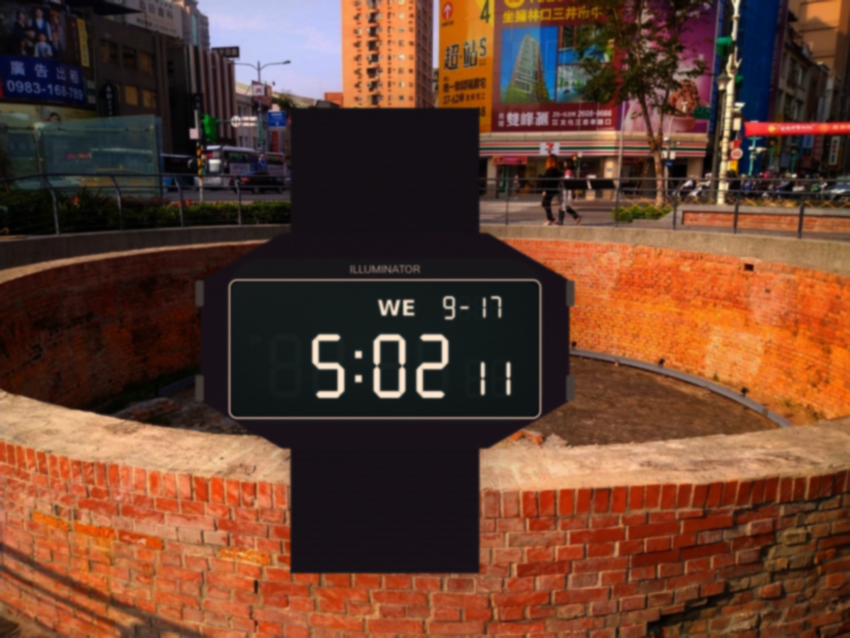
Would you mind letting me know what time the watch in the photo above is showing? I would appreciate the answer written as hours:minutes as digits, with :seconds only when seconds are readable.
5:02:11
